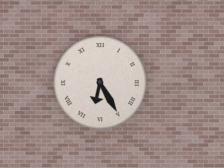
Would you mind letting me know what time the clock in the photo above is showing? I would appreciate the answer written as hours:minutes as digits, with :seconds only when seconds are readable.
6:25
